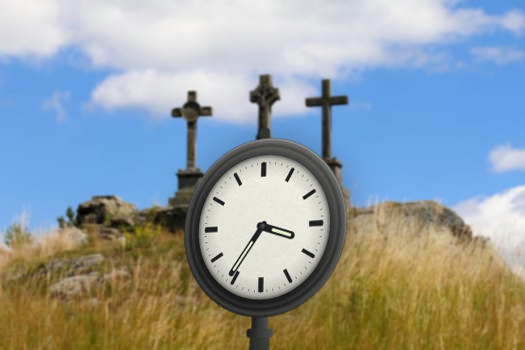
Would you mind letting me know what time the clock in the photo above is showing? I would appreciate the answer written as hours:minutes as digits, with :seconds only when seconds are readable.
3:36
